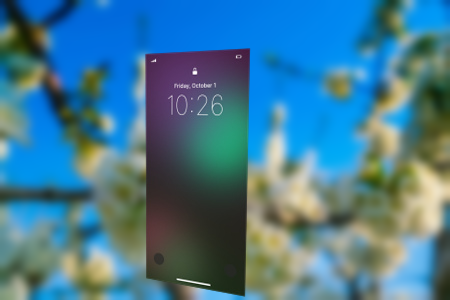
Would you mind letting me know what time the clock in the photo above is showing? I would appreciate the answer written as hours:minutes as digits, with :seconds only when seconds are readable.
10:26
